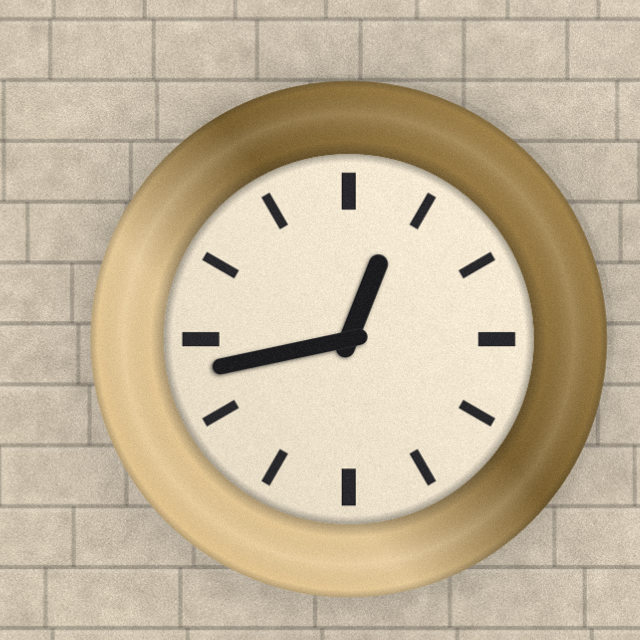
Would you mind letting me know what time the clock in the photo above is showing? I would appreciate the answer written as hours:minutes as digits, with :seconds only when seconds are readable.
12:43
